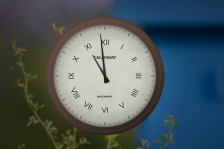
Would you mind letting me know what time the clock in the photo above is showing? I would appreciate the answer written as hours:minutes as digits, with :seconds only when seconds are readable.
10:59
